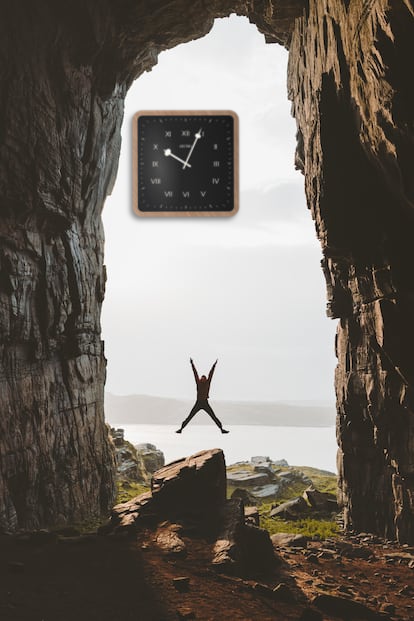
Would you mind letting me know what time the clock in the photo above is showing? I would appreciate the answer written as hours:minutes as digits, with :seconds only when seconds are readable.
10:04
